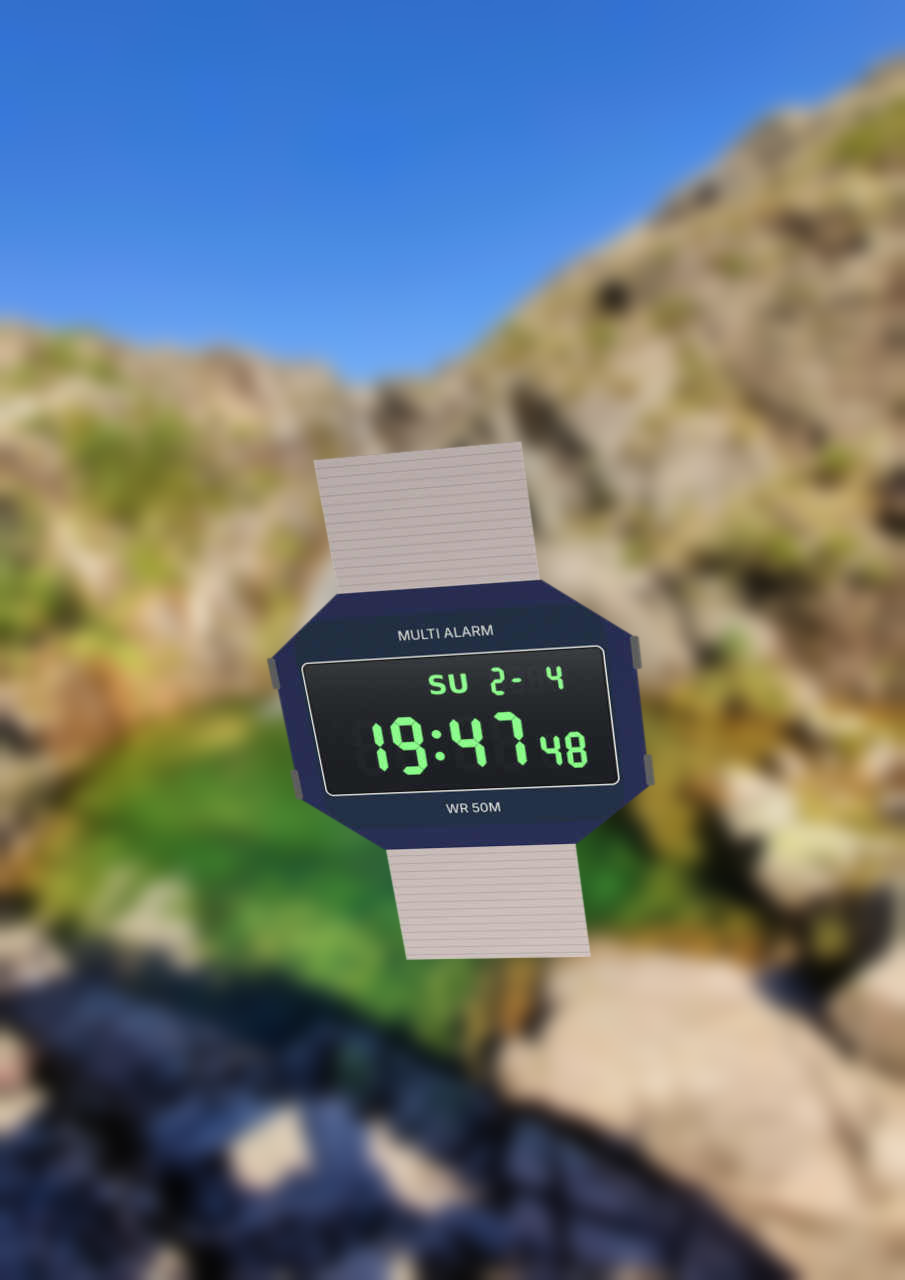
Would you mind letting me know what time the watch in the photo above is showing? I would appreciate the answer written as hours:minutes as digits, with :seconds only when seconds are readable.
19:47:48
